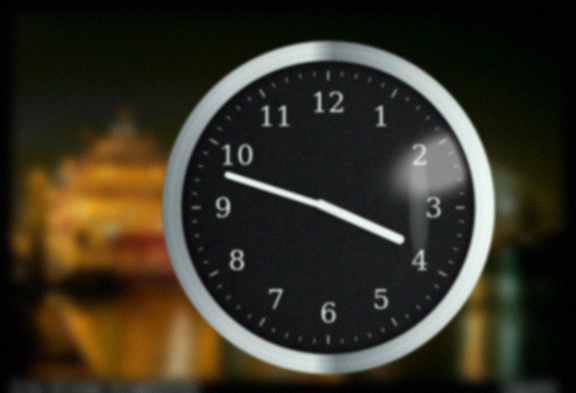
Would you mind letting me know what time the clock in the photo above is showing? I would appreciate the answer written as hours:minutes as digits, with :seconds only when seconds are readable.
3:48
